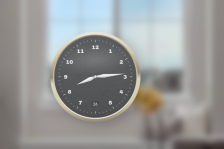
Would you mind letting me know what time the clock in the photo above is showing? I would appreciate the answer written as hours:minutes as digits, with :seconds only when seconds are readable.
8:14
